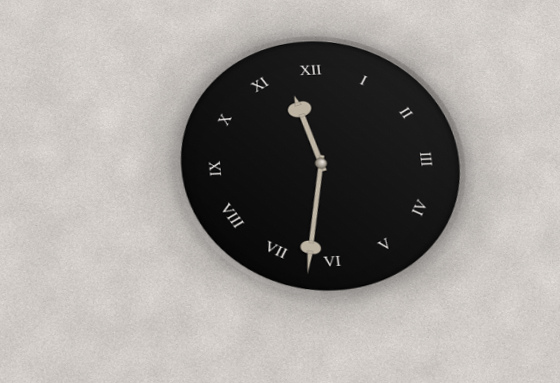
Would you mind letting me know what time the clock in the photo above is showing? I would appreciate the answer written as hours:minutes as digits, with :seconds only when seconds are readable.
11:32
